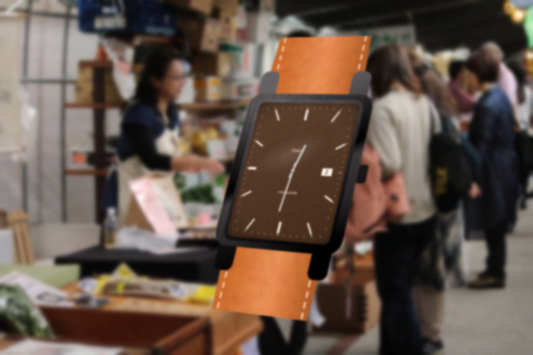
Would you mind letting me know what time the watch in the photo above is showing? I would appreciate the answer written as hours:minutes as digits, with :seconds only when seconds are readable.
12:31
